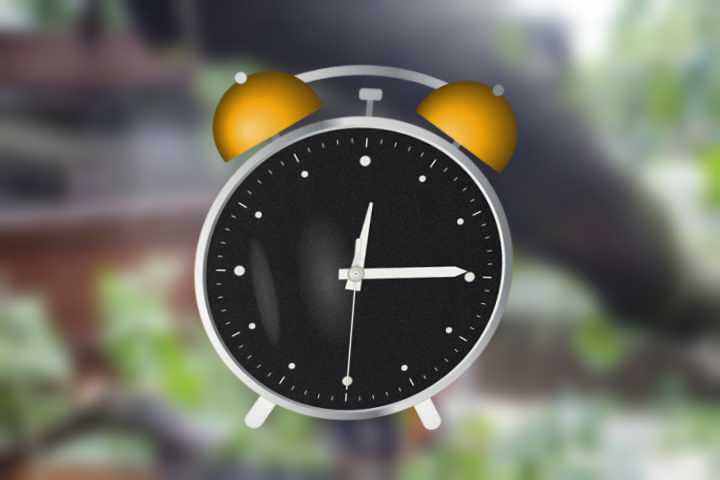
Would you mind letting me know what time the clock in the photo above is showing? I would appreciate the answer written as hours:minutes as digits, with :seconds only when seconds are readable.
12:14:30
